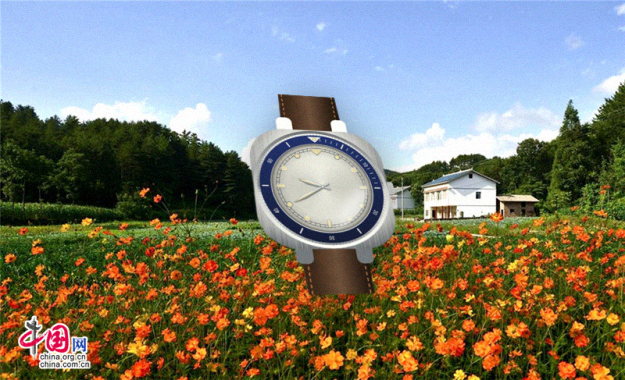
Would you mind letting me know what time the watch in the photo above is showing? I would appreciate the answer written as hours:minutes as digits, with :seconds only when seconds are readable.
9:40
